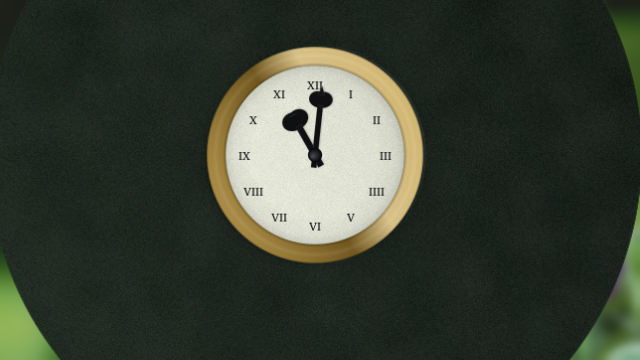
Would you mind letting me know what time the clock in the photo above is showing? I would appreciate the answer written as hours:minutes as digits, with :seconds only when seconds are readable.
11:01
